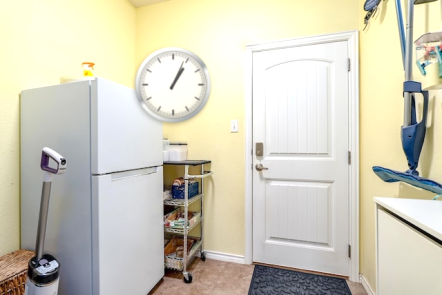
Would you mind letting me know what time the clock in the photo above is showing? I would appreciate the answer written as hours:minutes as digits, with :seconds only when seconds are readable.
1:04
